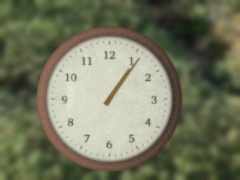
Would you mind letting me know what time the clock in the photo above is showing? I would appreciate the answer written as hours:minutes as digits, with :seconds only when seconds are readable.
1:06
